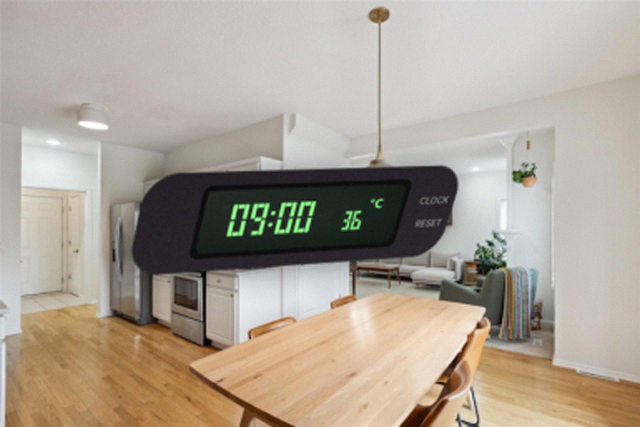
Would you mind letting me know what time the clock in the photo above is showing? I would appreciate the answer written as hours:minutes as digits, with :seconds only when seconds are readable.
9:00
